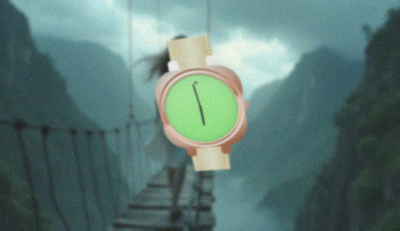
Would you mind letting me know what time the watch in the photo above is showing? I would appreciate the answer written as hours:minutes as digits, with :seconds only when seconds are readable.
5:59
